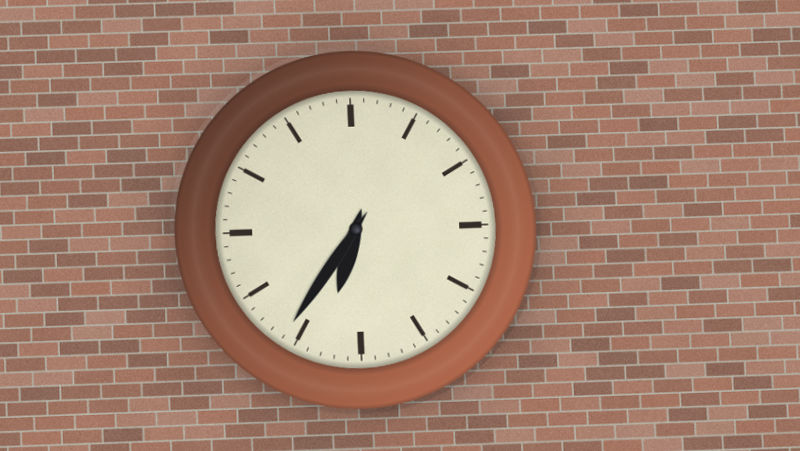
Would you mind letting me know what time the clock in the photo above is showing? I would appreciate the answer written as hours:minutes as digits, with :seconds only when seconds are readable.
6:36
